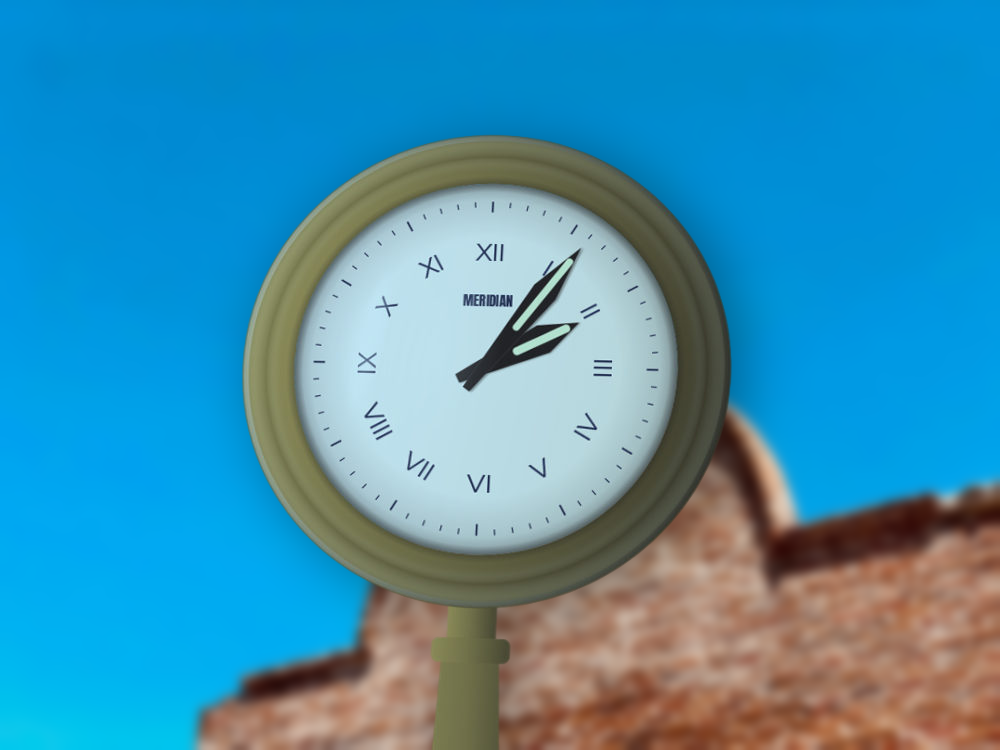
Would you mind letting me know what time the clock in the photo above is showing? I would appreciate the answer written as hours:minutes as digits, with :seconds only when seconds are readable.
2:06
